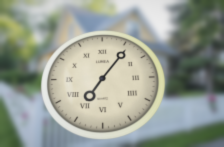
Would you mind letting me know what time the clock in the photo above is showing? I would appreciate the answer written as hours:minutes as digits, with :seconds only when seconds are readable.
7:06
